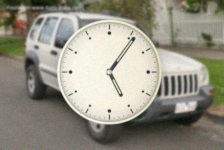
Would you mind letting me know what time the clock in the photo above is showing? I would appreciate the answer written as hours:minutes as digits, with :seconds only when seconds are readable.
5:06
